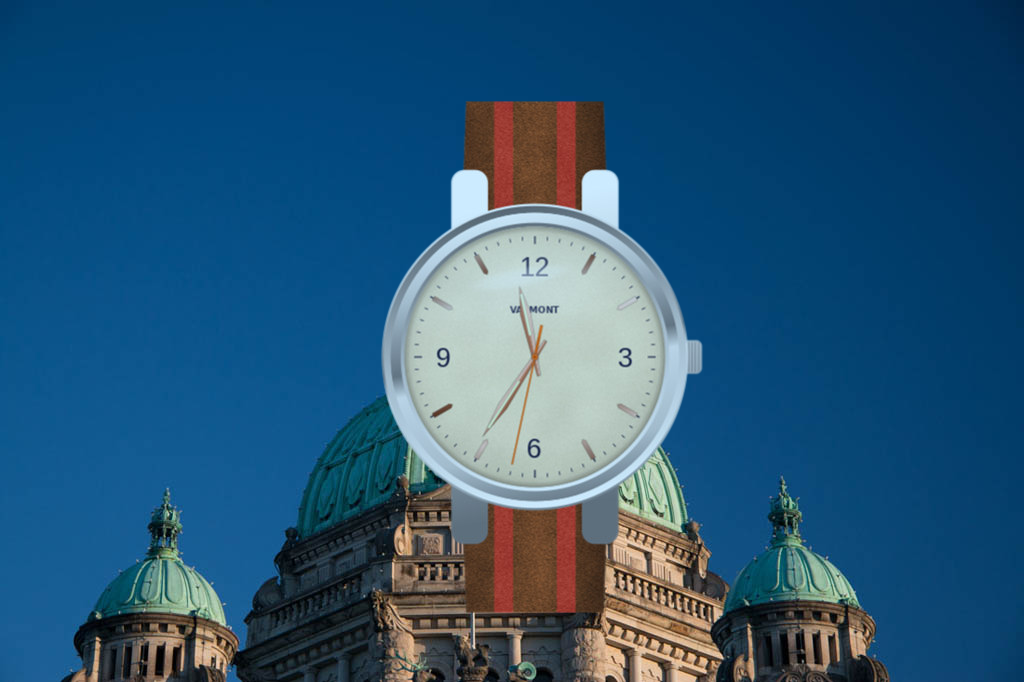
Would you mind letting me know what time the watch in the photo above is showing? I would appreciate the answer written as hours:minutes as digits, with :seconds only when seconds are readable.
11:35:32
